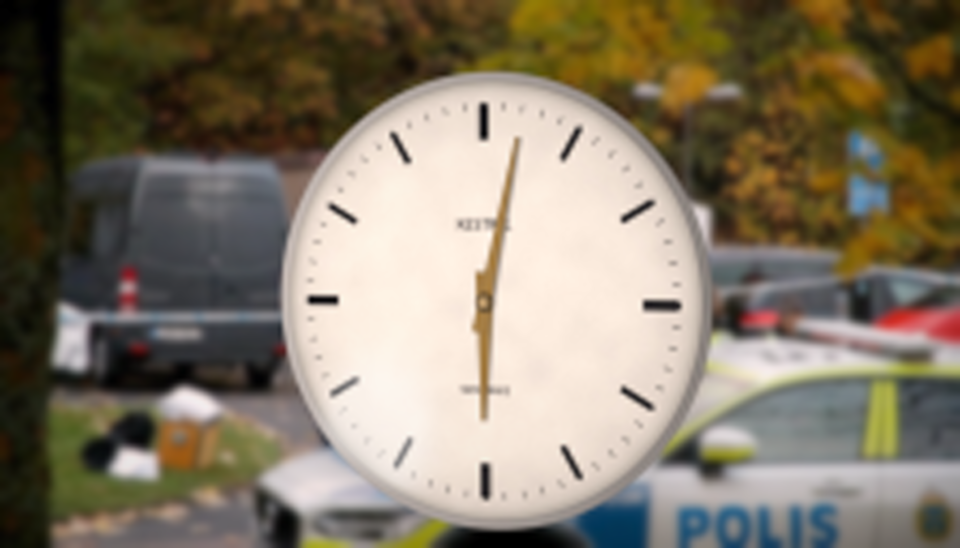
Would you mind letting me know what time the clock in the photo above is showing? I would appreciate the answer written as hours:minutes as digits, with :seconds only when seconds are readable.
6:02
